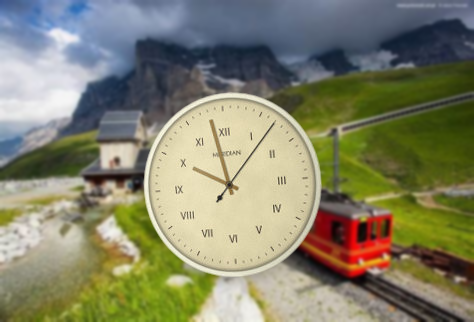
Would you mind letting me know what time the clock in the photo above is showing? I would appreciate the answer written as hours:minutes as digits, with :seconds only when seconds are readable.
9:58:07
